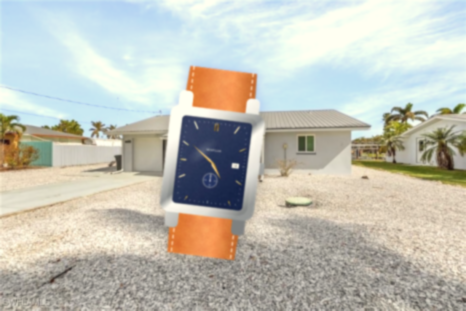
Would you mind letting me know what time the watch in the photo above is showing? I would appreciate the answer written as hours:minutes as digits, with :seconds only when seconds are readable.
4:51
